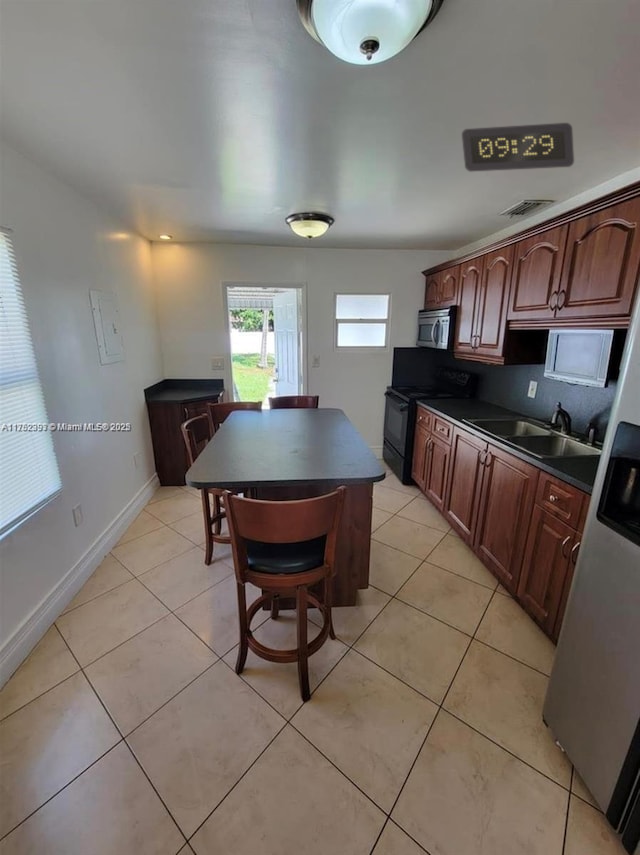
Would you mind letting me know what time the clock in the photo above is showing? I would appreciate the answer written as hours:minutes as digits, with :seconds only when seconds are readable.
9:29
